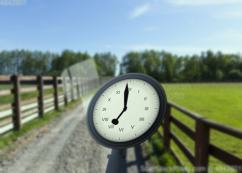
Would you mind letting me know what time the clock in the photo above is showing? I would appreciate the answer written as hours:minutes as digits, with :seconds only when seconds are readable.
6:59
